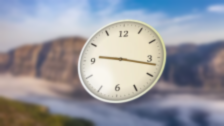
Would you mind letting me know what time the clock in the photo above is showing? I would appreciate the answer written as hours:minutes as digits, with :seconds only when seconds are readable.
9:17
